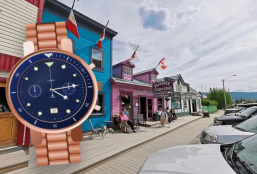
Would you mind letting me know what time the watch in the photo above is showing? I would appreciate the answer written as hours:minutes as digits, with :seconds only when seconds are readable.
4:14
